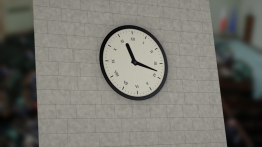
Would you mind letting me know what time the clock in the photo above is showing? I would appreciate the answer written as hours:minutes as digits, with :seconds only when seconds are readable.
11:18
